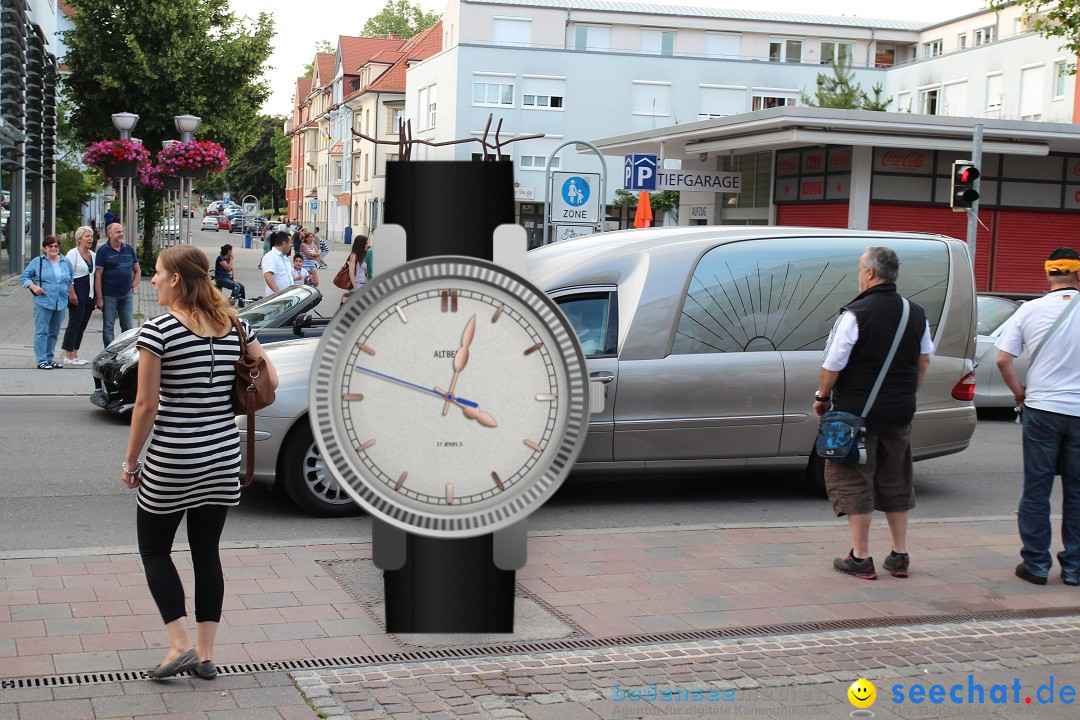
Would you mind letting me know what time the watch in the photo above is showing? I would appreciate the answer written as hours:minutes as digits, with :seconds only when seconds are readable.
4:02:48
